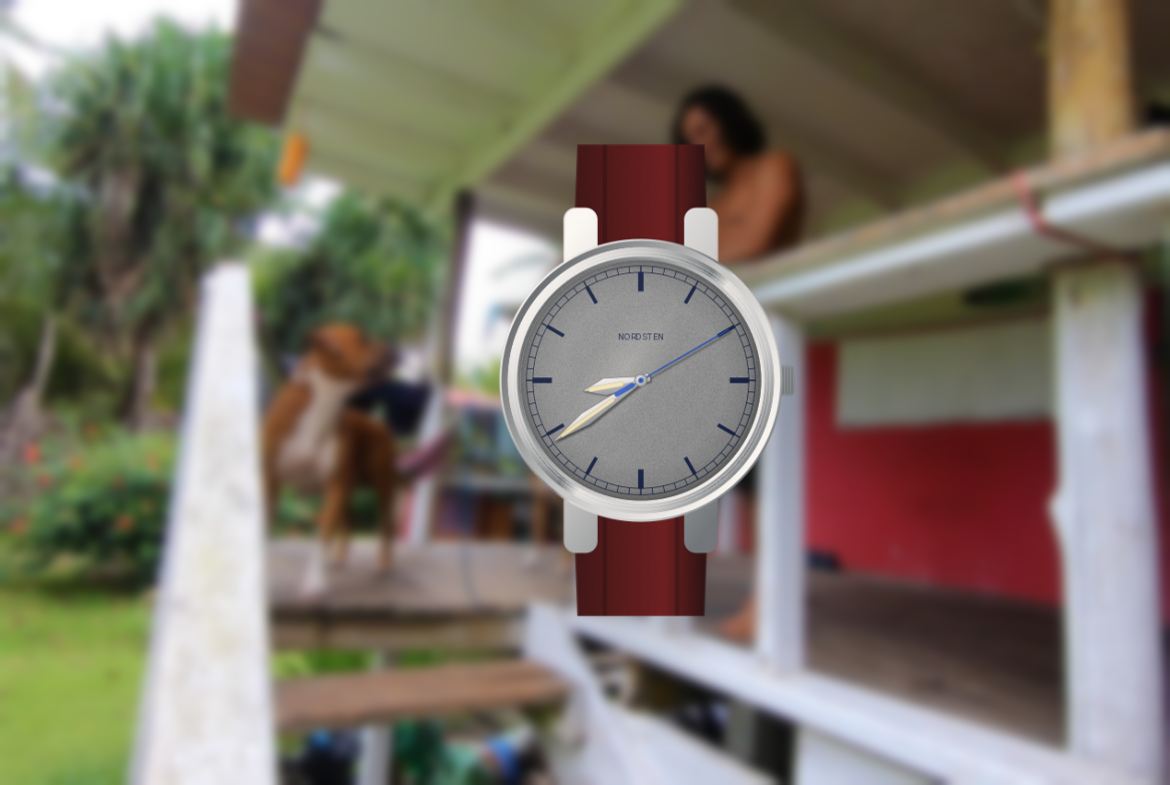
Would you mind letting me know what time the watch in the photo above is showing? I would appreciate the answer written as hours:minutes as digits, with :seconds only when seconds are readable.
8:39:10
